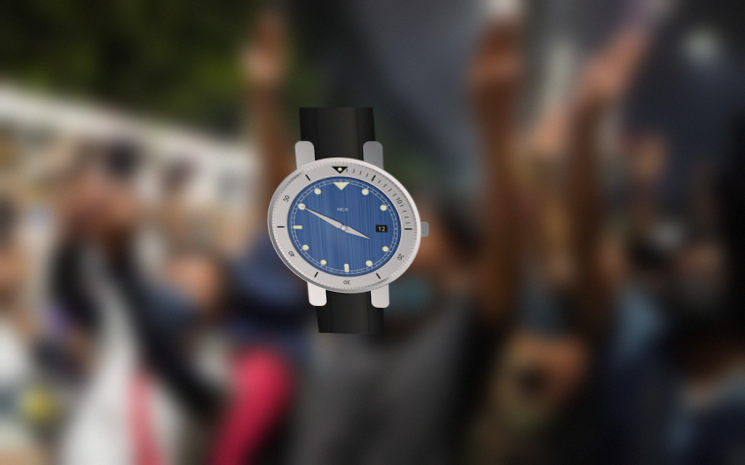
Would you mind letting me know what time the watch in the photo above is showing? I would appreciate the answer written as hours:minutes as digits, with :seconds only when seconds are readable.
3:50
